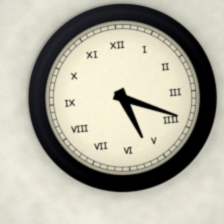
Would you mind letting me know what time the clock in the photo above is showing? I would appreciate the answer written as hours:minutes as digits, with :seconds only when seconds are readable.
5:19
